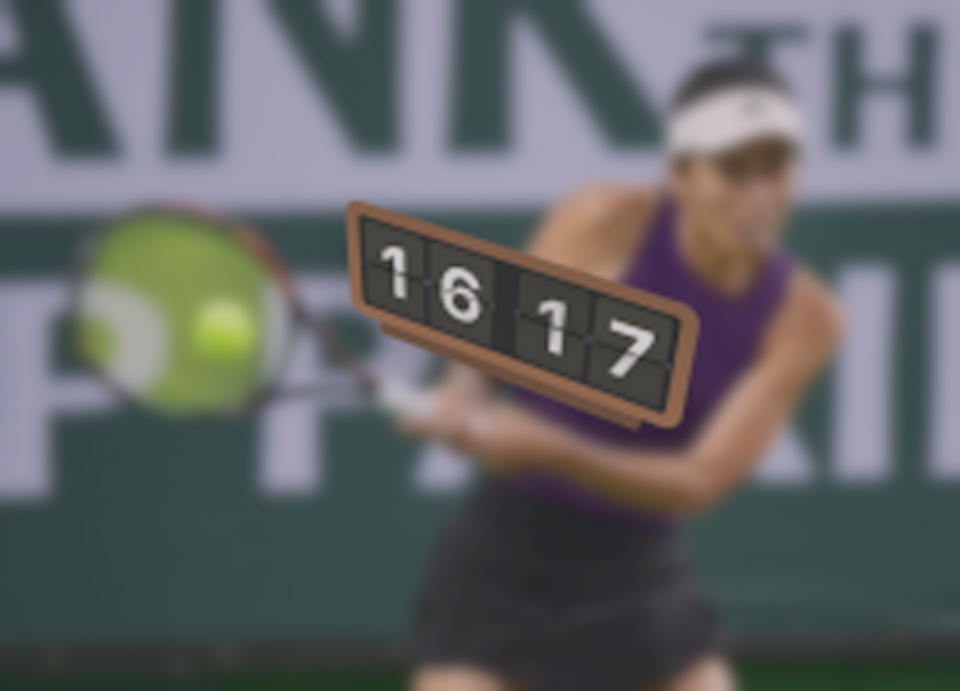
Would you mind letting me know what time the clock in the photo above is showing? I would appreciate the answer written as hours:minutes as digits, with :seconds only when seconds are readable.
16:17
